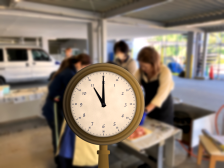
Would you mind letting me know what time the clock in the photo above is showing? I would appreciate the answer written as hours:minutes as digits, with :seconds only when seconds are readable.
11:00
